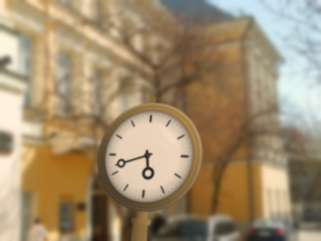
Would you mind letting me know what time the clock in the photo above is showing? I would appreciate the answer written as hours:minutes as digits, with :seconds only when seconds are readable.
5:42
